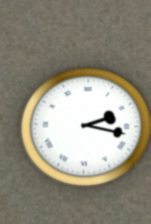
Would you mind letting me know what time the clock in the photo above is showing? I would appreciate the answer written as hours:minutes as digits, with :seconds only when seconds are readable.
2:17
